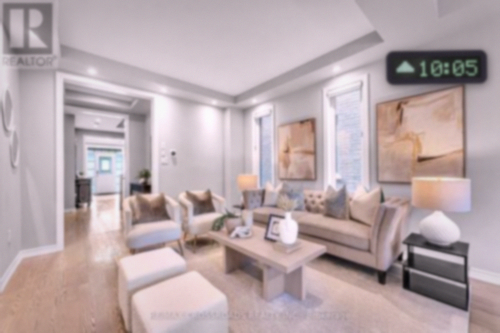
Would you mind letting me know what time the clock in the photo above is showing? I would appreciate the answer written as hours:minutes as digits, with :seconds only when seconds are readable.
10:05
